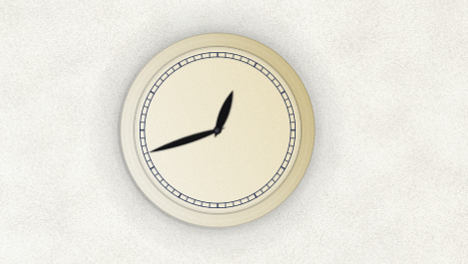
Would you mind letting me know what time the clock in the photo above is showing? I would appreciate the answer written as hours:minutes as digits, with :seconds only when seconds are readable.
12:42
